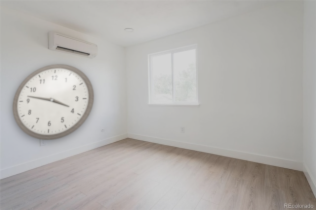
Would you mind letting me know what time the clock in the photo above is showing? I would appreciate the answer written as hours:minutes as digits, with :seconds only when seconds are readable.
3:47
